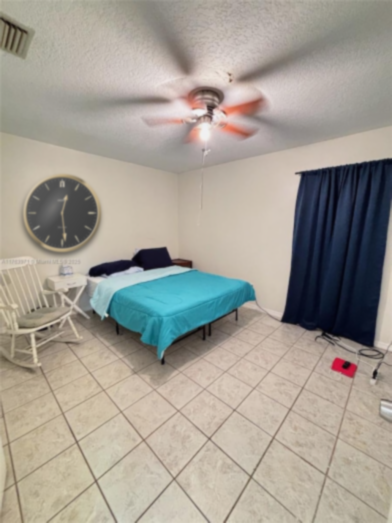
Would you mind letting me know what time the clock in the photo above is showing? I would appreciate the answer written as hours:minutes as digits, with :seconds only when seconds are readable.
12:29
